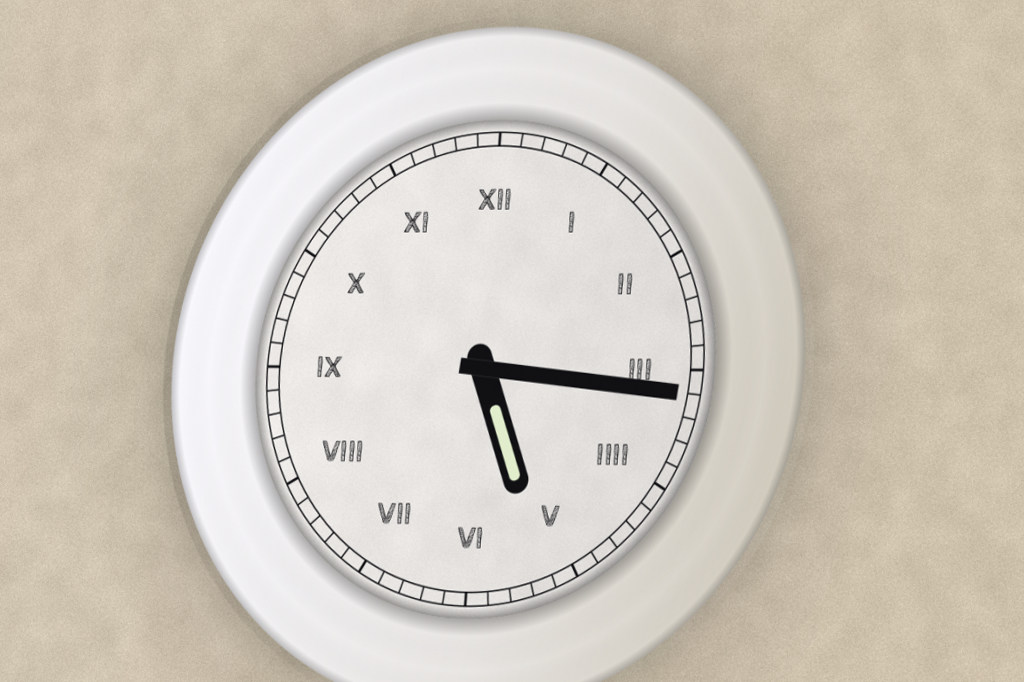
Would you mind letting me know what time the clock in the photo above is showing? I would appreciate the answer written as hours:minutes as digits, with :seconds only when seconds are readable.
5:16
